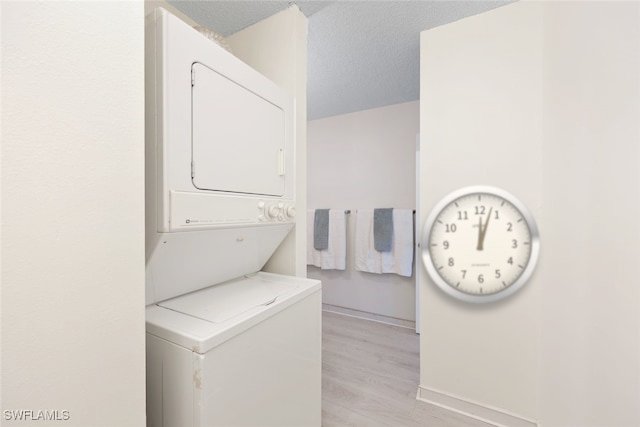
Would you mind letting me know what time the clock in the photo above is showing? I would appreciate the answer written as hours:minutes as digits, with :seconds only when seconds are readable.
12:03
